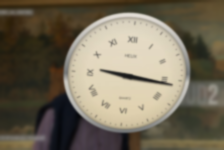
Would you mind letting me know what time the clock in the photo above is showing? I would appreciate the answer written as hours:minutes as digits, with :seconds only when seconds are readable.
9:16
